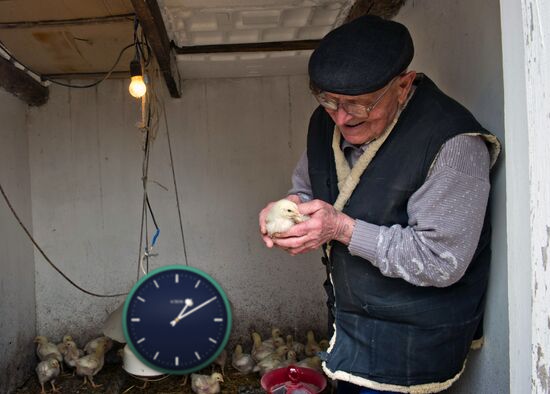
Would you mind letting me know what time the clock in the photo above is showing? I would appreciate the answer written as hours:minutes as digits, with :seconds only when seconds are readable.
1:10
